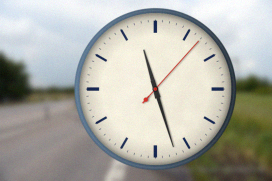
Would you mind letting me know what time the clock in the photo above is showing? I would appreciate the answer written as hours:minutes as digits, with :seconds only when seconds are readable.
11:27:07
